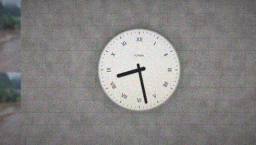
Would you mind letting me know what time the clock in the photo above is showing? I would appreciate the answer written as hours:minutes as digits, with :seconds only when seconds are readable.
8:28
